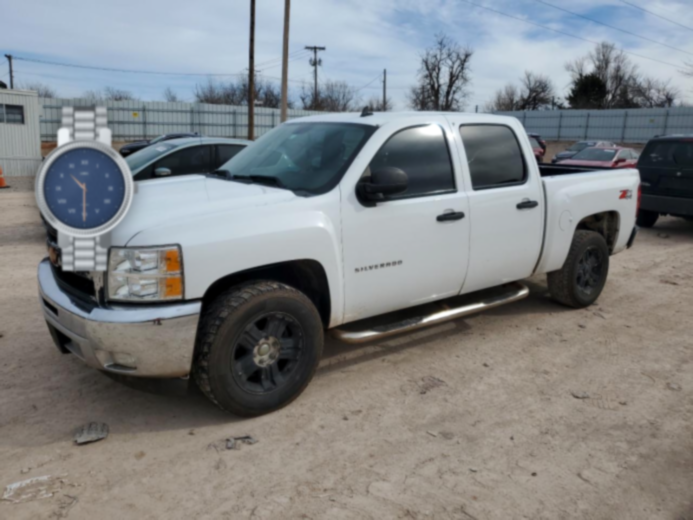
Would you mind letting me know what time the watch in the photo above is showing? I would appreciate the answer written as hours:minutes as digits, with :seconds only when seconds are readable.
10:30
